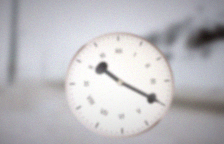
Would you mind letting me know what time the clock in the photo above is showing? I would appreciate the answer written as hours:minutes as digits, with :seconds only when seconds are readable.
10:20
